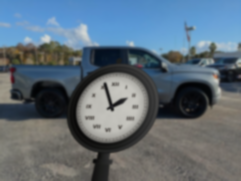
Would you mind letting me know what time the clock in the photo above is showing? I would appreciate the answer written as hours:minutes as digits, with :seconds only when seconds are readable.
1:56
